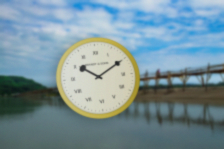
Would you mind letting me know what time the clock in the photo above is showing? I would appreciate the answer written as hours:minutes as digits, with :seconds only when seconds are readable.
10:10
